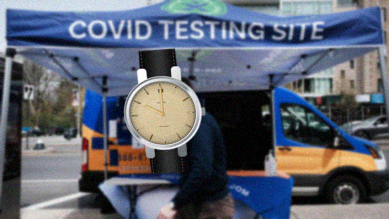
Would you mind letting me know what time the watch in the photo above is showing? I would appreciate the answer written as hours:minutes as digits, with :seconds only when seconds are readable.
10:00
